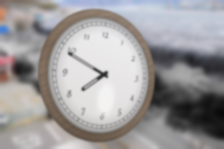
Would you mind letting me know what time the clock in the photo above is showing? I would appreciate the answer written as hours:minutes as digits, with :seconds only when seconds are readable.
7:49
